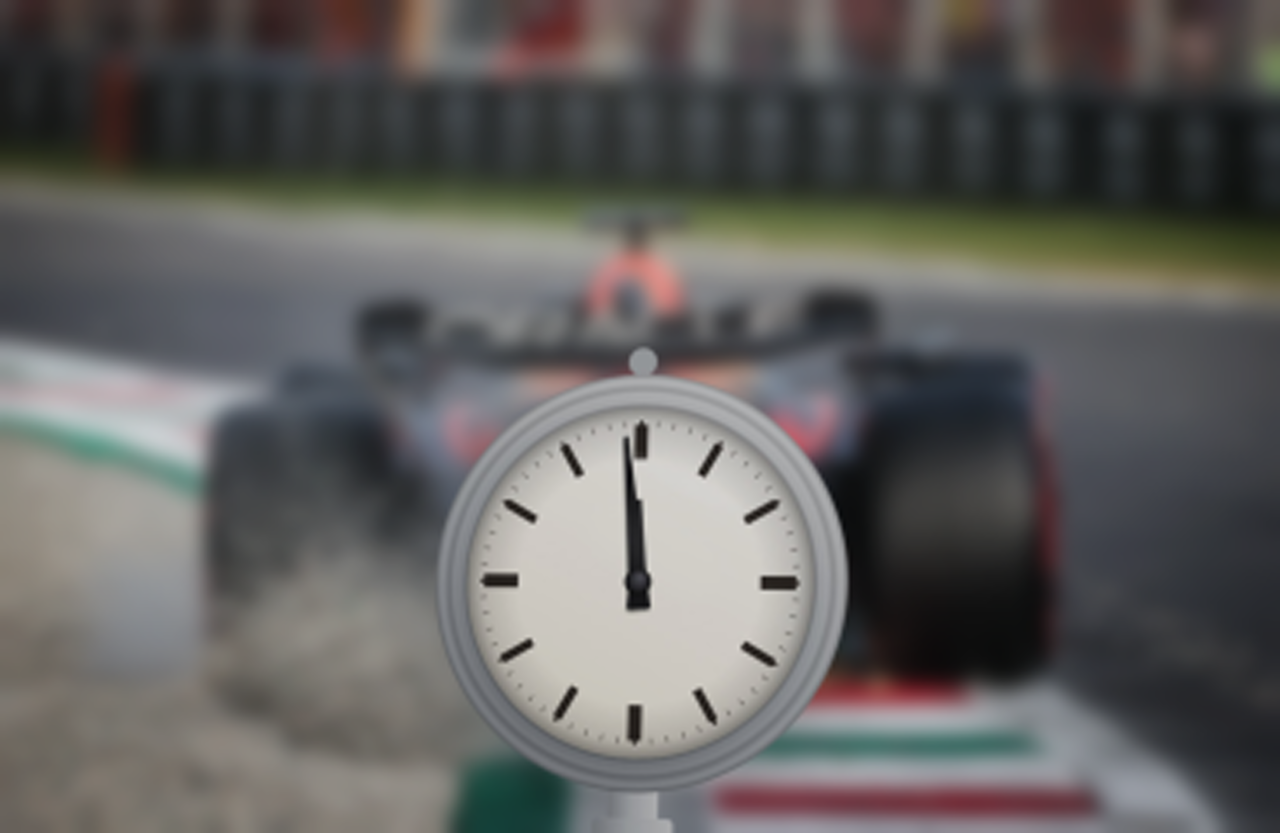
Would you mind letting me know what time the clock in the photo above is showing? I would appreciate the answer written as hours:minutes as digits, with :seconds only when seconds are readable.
11:59
